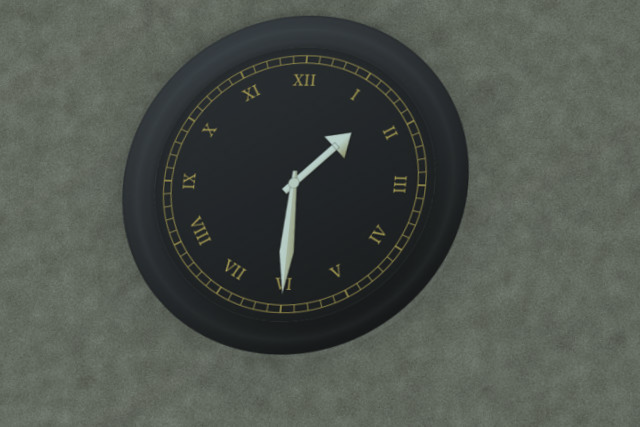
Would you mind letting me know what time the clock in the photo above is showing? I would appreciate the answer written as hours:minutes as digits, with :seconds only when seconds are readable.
1:30
